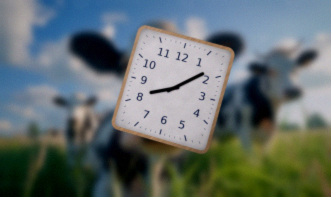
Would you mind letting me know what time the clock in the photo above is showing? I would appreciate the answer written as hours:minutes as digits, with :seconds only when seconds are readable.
8:08
